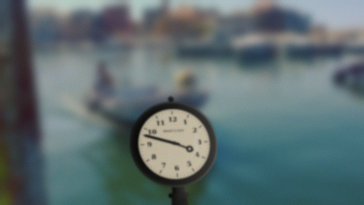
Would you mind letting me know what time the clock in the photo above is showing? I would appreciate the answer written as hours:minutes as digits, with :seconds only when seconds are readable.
3:48
